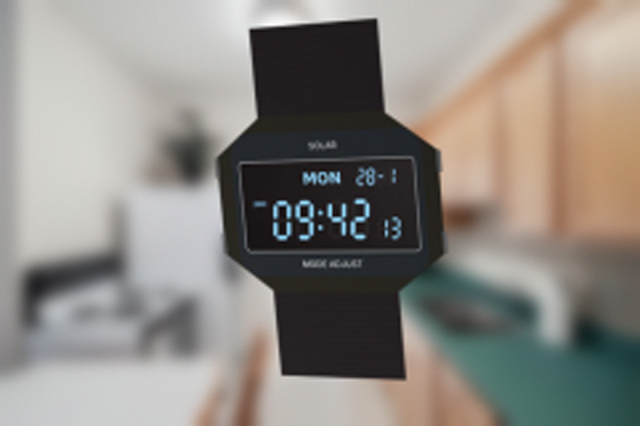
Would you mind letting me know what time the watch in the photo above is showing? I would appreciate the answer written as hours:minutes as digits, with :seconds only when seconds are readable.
9:42:13
